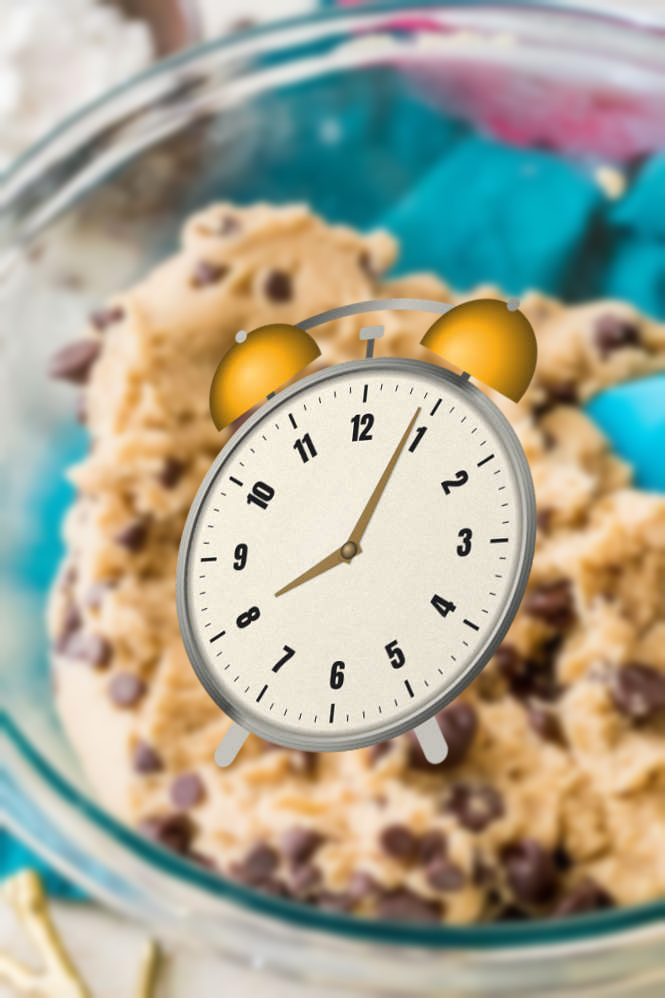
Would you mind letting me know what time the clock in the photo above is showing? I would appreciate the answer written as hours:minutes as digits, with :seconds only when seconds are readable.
8:04
